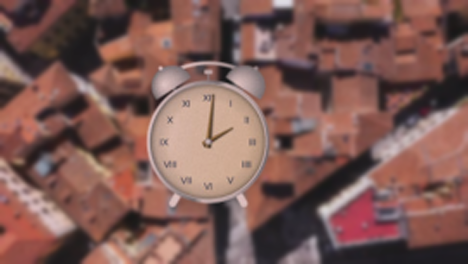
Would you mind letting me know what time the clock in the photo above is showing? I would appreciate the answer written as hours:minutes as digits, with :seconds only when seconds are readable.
2:01
